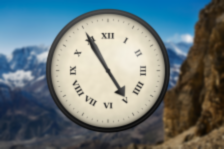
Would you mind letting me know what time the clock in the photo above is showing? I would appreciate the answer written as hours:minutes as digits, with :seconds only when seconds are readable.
4:55
